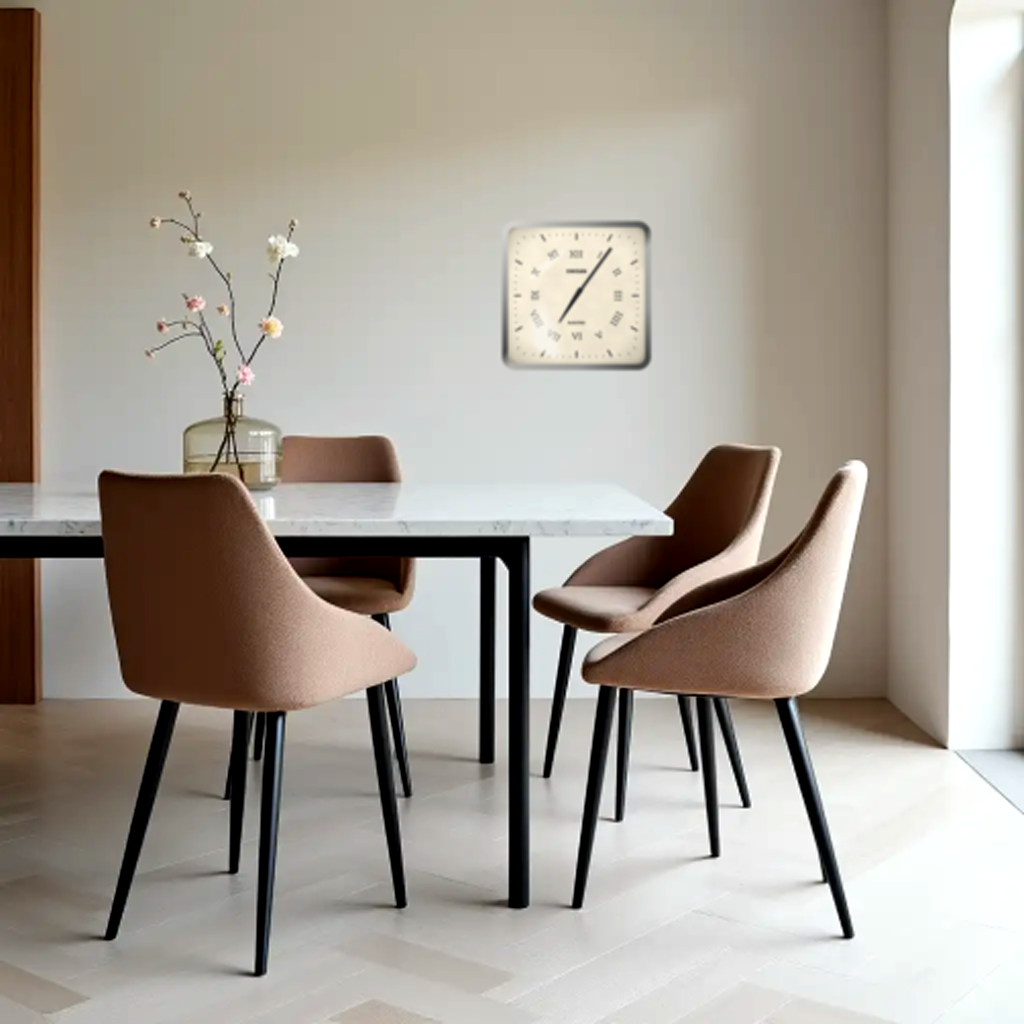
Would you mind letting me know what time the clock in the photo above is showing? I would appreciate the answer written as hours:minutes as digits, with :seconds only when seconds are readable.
7:06
